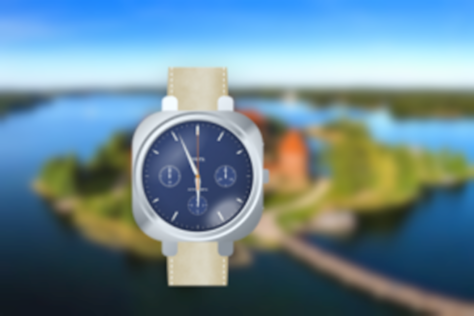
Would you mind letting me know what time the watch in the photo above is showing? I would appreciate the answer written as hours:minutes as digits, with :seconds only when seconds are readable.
5:56
